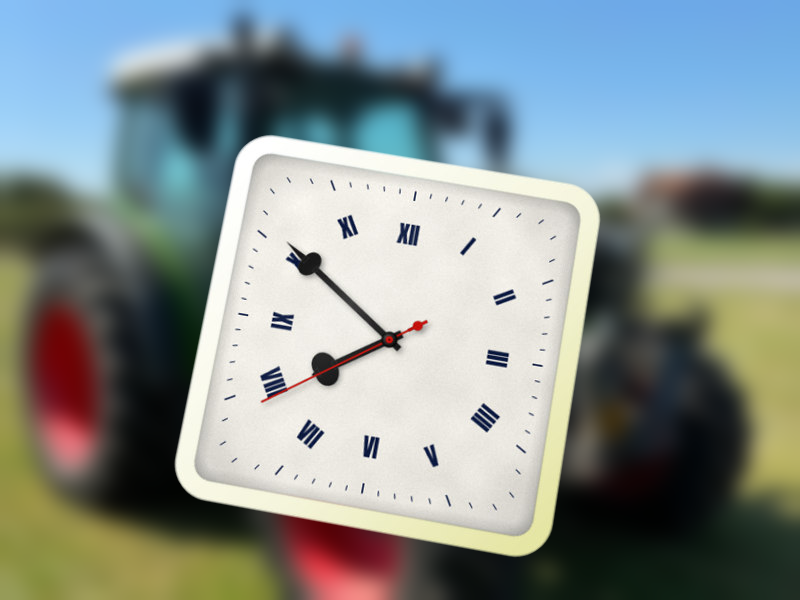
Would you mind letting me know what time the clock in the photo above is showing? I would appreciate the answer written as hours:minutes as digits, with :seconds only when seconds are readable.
7:50:39
